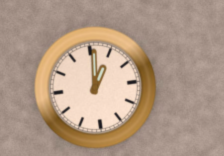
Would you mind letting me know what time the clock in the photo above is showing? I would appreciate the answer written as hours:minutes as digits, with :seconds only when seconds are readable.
1:01
